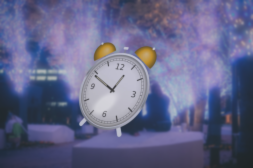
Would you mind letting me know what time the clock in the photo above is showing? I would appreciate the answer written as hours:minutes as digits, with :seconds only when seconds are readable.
12:49
